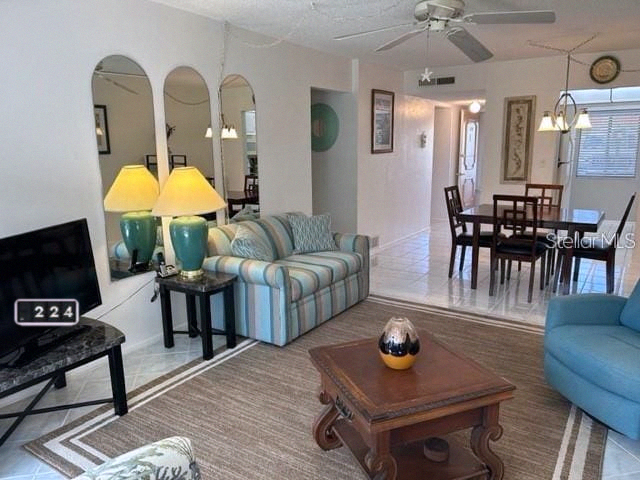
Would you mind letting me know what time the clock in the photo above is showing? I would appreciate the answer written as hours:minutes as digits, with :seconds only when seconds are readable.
2:24
